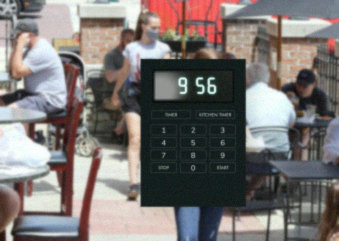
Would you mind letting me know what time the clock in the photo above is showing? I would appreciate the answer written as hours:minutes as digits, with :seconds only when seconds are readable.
9:56
